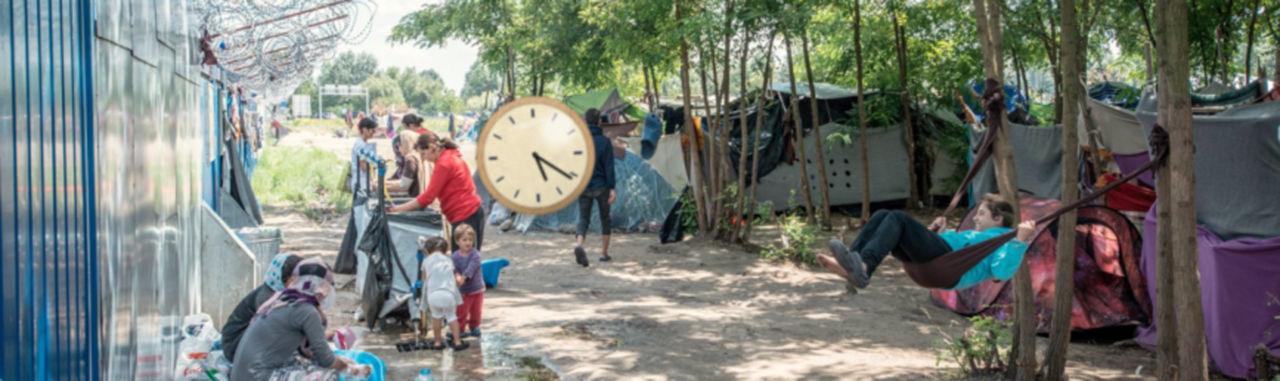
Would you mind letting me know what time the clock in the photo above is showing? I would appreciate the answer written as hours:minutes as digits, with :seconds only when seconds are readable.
5:21
